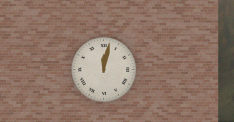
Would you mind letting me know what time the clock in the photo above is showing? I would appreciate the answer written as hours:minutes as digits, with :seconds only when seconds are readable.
12:02
